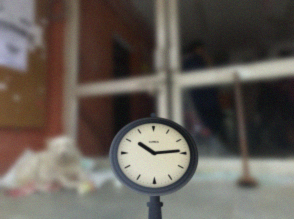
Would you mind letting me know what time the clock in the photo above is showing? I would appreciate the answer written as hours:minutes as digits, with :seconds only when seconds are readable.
10:14
